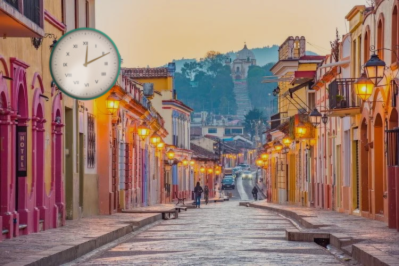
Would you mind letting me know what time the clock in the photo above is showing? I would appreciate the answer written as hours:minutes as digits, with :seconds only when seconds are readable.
12:11
